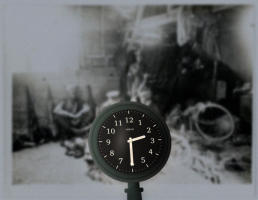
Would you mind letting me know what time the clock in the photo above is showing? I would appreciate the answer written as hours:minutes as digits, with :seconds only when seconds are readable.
2:30
